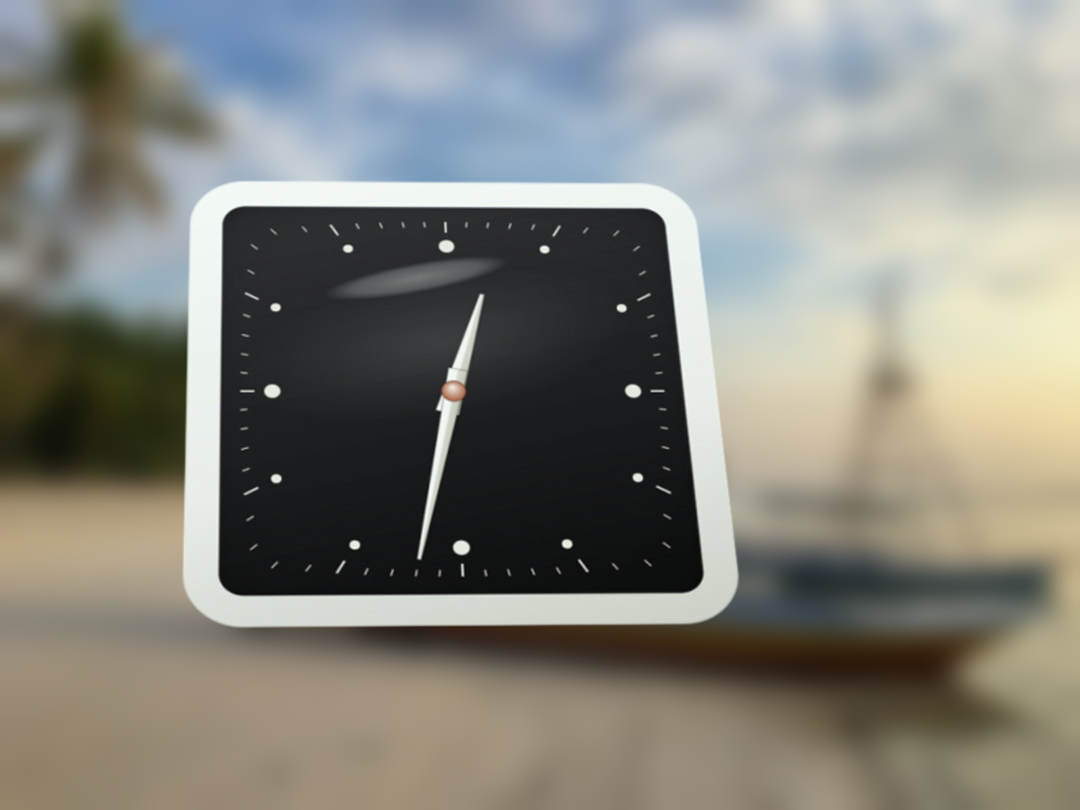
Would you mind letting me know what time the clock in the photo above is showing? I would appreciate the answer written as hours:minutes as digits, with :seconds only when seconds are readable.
12:32
